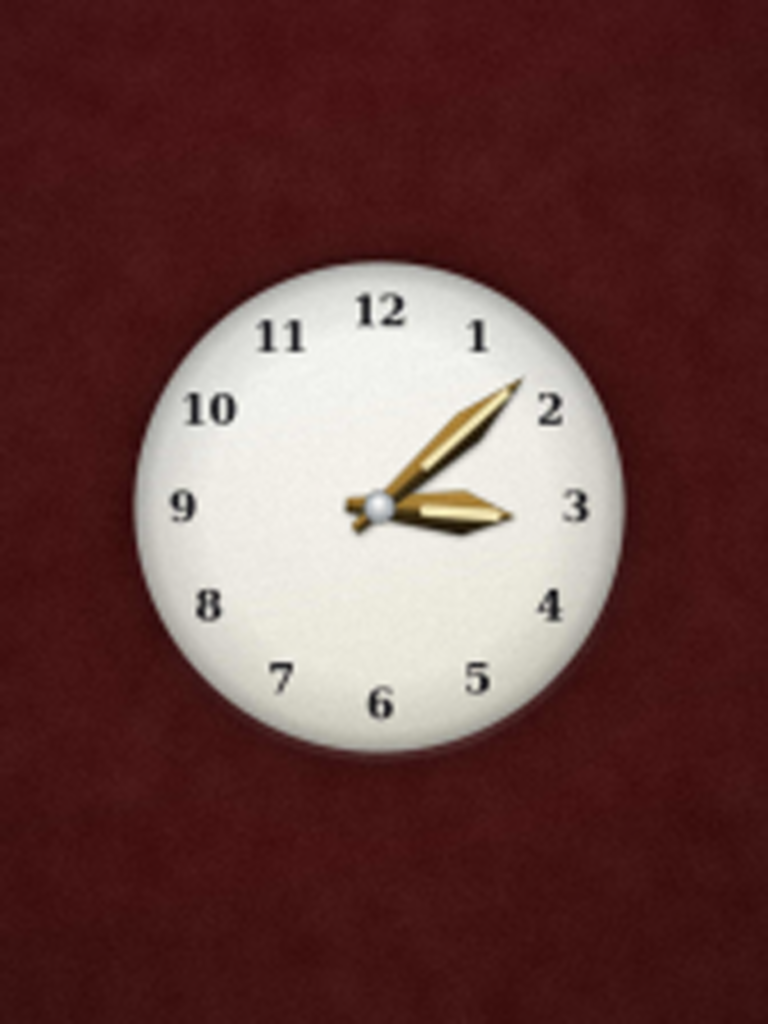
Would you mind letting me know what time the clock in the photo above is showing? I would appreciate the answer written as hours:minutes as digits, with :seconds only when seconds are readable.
3:08
